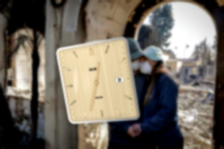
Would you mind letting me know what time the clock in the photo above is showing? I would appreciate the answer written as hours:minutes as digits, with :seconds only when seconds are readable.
12:34
